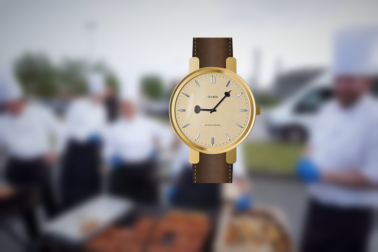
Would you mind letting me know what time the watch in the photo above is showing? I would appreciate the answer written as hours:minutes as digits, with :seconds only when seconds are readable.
9:07
